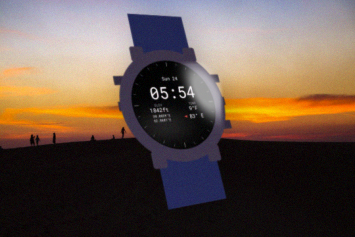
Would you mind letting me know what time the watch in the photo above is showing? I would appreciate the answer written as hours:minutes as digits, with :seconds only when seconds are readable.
5:54
